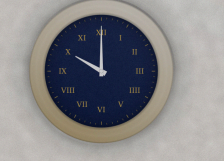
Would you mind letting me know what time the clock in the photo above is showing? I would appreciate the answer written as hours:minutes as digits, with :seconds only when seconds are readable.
10:00
